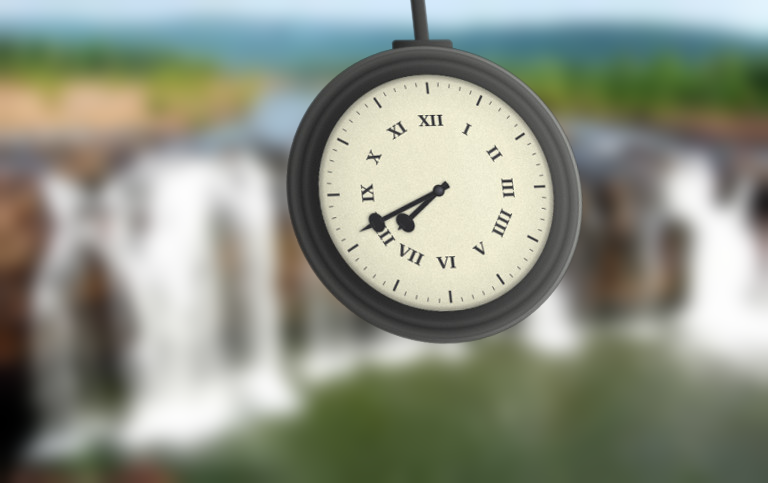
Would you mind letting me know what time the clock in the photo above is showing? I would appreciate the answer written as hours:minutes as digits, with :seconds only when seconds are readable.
7:41
